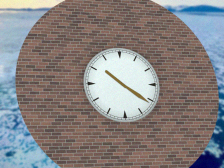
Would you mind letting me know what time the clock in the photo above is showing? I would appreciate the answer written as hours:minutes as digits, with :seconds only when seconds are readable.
10:21
